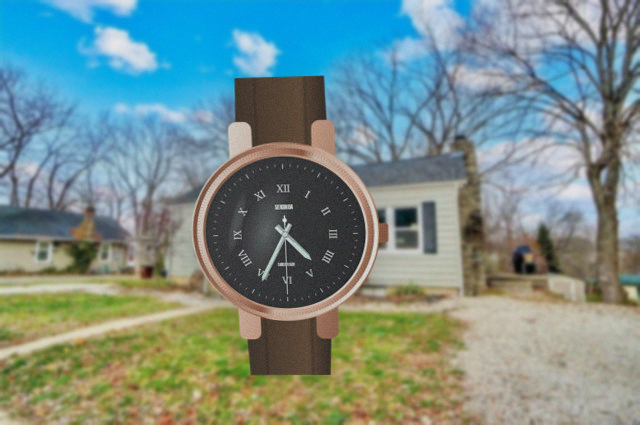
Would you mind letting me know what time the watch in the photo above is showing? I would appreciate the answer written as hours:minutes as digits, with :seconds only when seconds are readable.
4:34:30
